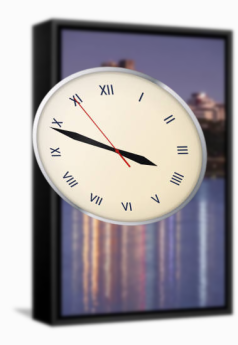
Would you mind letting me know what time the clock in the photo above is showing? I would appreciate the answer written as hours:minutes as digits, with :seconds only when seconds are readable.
3:48:55
